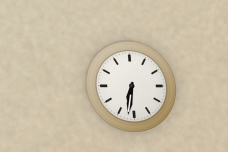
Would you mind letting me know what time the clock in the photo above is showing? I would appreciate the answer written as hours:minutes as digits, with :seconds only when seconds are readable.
6:32
